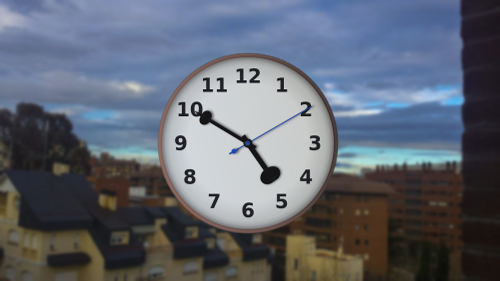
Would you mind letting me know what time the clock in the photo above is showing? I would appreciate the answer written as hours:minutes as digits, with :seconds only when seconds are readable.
4:50:10
